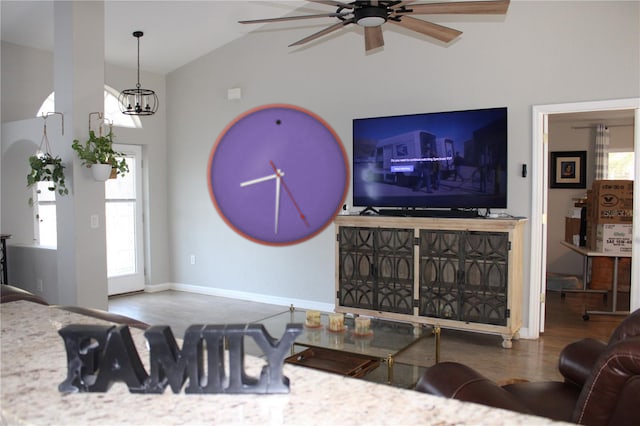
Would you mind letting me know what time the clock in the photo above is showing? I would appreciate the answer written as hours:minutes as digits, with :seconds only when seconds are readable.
8:30:25
